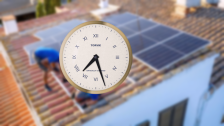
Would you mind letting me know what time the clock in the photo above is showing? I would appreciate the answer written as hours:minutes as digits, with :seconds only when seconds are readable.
7:27
